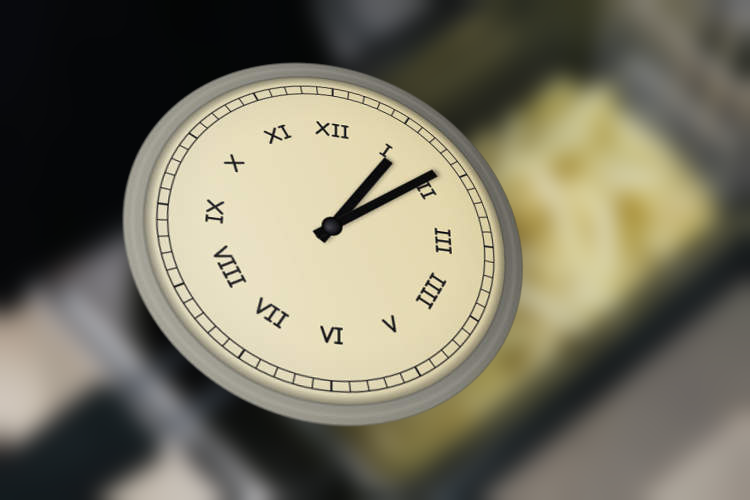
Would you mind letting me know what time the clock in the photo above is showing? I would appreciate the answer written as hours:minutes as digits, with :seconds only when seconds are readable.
1:09
